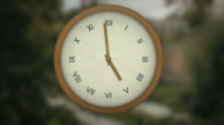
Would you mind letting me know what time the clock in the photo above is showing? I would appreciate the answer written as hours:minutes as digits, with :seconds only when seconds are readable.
4:59
